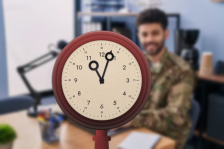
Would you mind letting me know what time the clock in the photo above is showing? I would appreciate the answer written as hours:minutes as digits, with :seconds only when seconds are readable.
11:03
